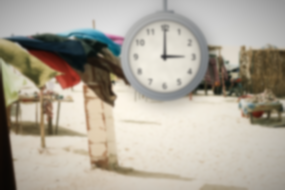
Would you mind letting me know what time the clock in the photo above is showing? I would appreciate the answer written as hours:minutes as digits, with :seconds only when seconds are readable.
3:00
